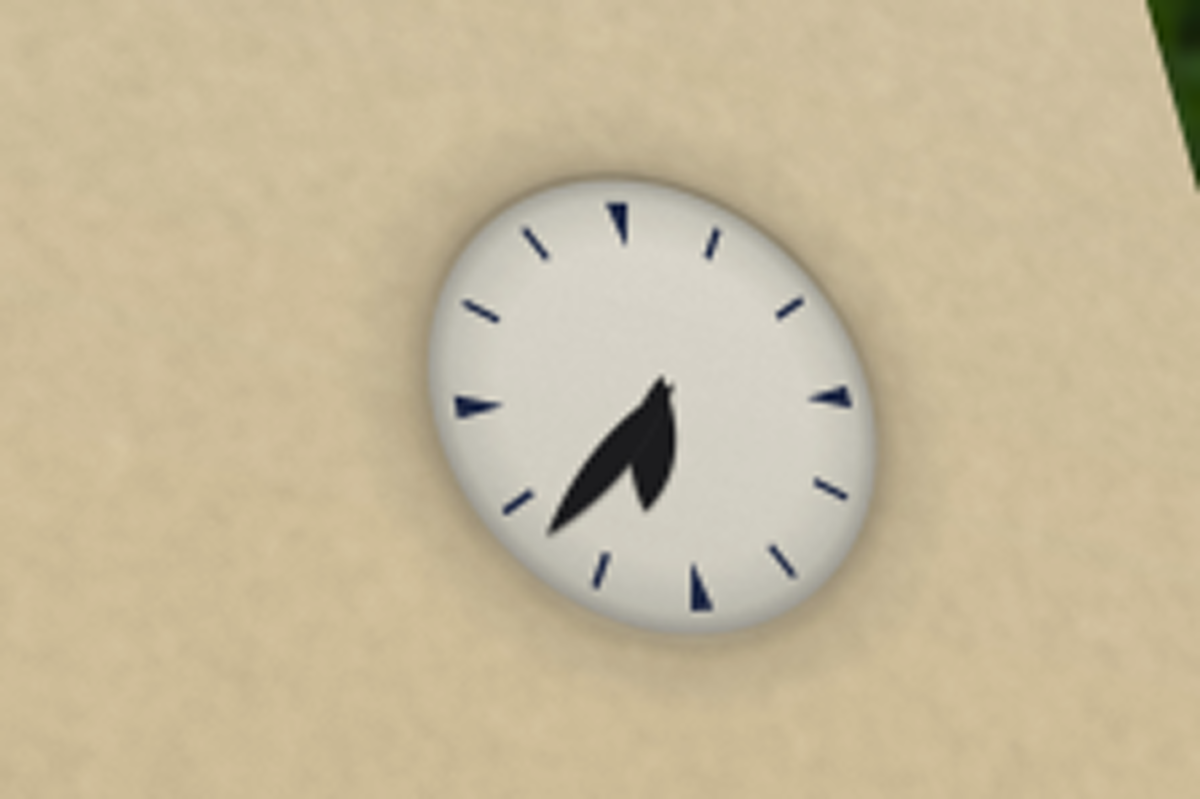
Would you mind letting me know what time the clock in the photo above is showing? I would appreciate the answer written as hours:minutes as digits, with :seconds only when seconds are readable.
6:38
